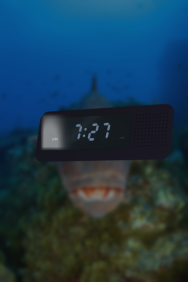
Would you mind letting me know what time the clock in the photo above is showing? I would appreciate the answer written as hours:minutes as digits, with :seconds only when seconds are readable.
7:27
